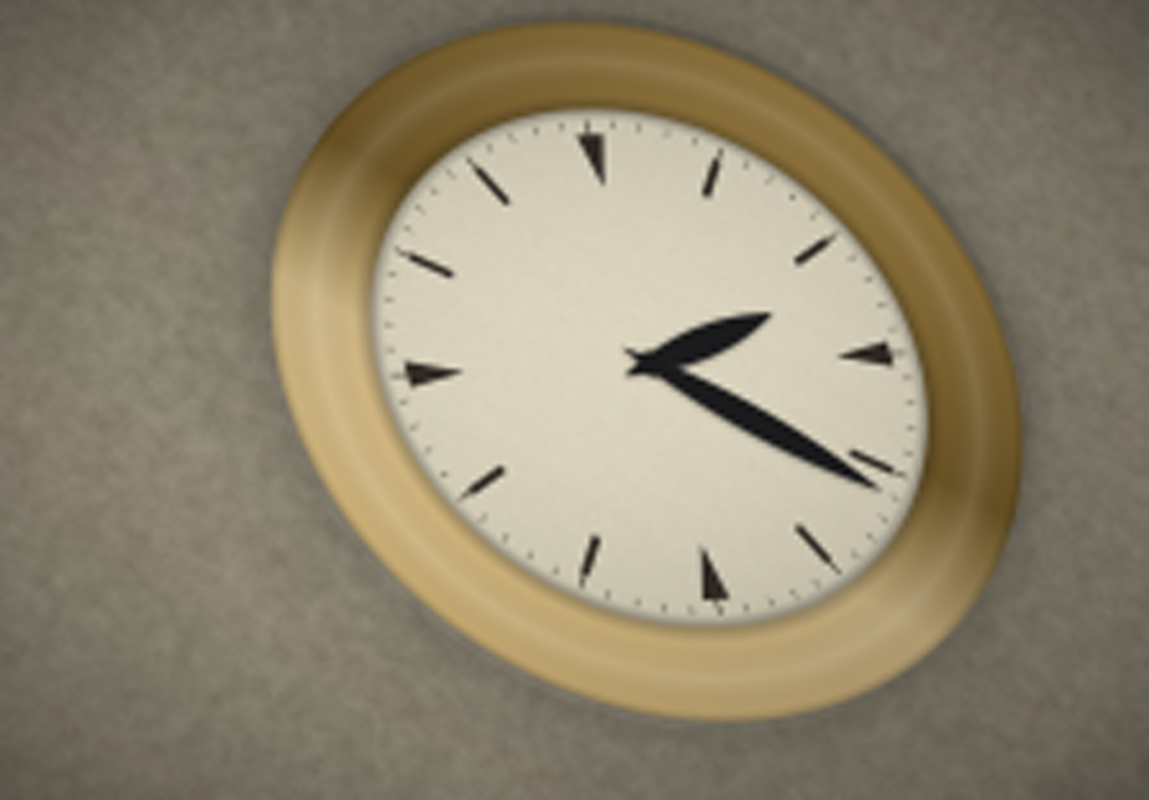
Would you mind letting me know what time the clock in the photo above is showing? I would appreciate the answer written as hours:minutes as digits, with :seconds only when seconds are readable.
2:21
